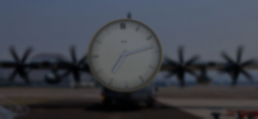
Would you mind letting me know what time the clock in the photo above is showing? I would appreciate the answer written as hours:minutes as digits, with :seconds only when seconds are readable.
7:13
